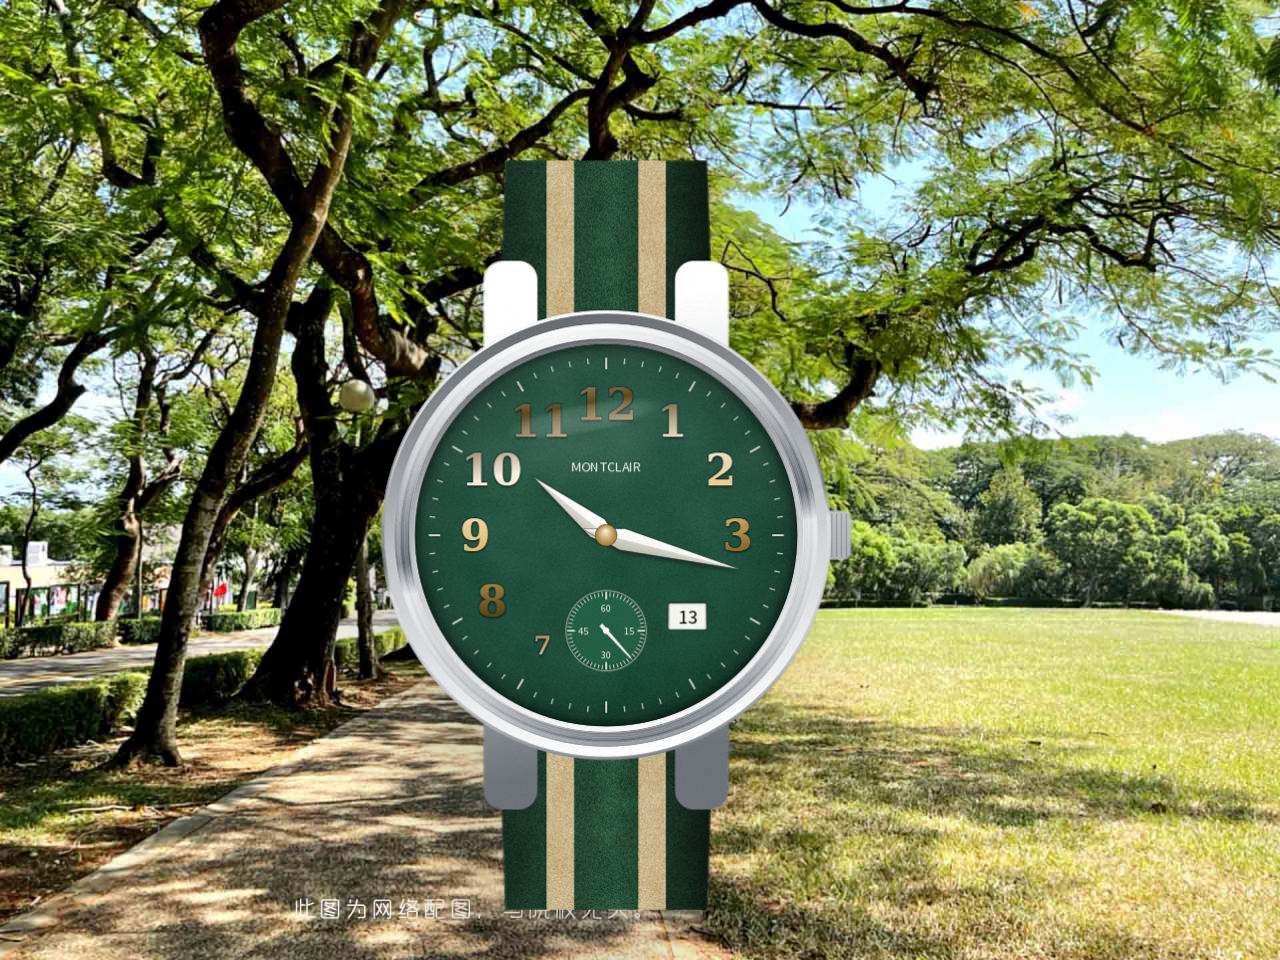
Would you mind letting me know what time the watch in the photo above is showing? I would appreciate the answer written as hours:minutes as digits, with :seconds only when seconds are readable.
10:17:23
